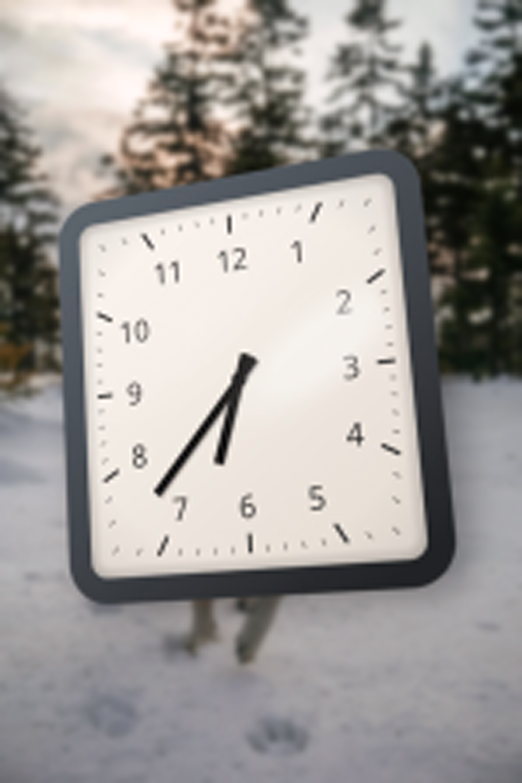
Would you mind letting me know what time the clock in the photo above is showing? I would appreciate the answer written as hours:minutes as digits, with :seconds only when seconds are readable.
6:37
